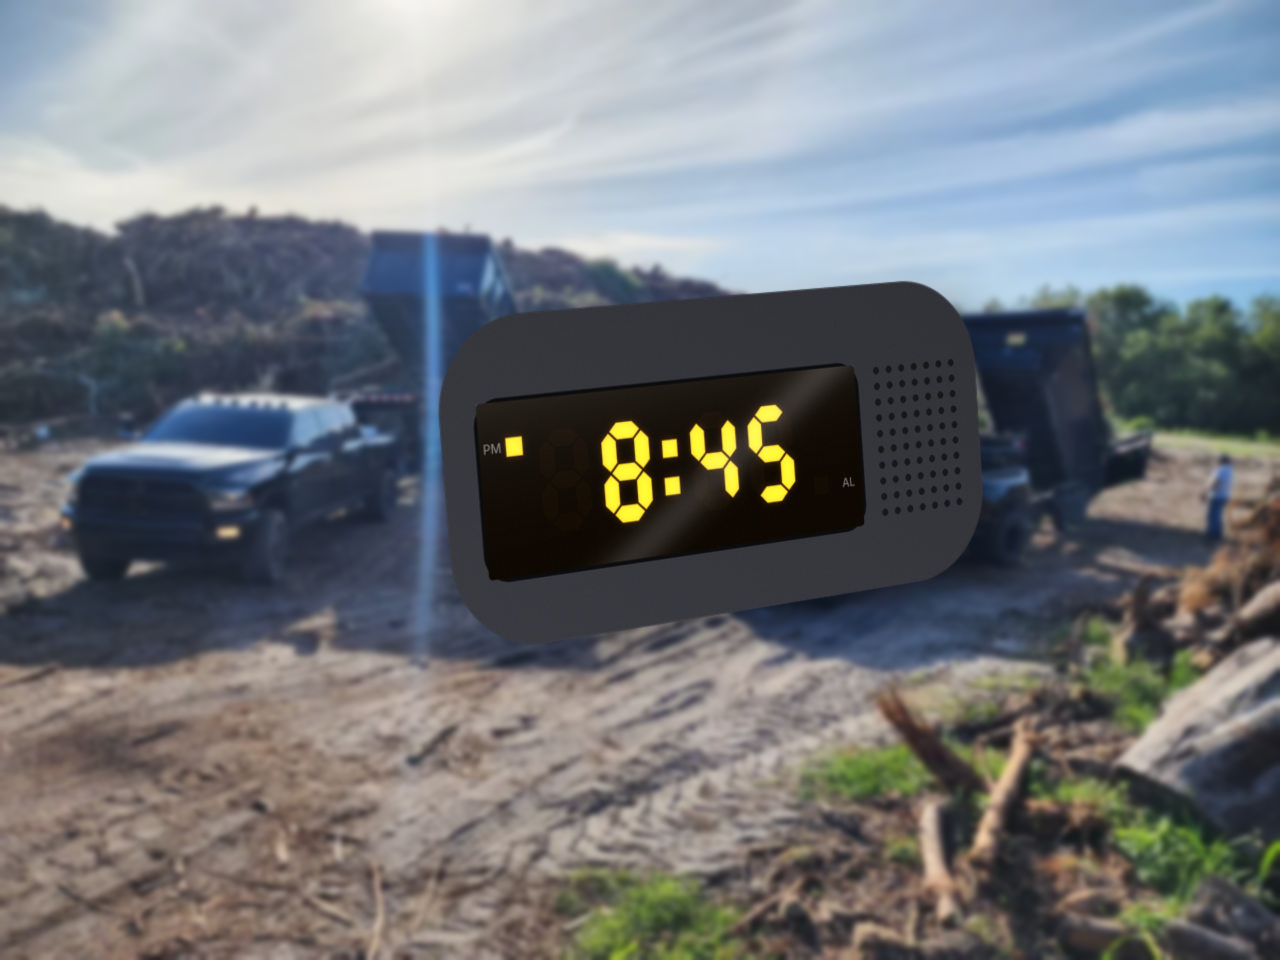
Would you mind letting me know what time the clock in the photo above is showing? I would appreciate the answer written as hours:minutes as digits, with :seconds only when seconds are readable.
8:45
